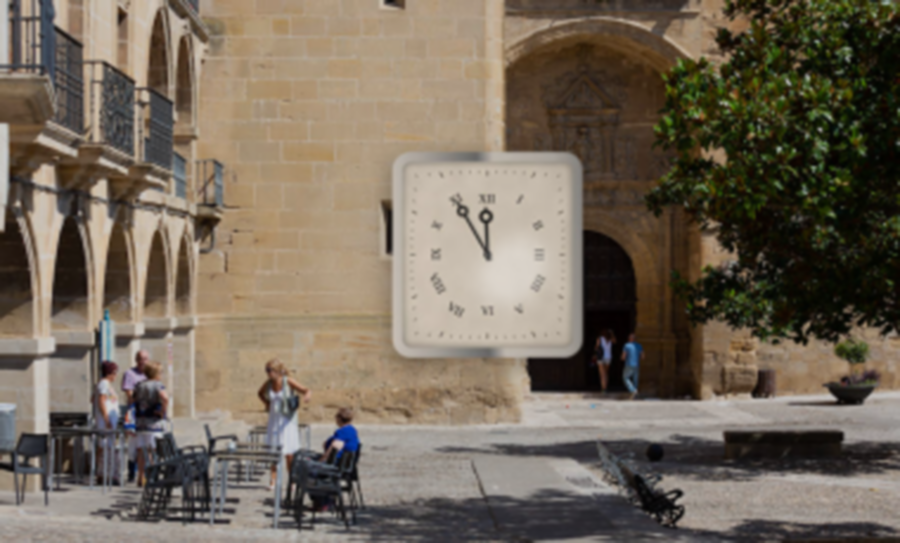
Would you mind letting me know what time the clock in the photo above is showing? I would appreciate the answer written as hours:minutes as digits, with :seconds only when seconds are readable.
11:55
